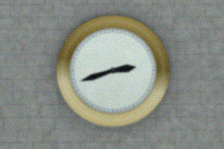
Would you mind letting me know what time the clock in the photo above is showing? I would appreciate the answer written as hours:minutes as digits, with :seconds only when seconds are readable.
2:42
